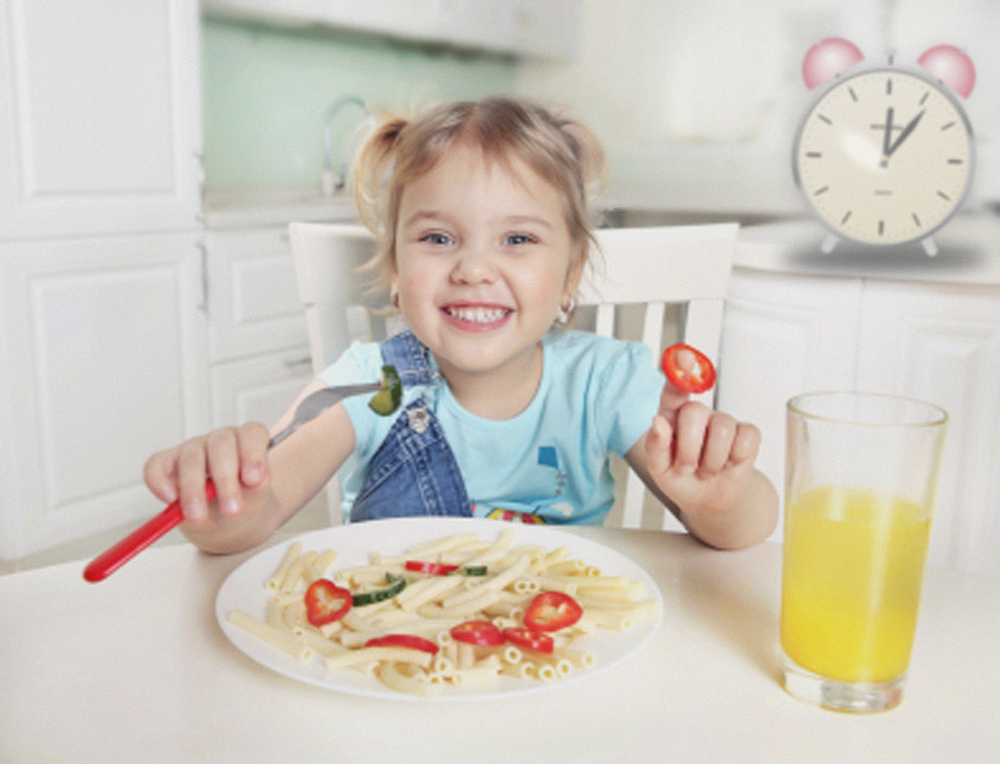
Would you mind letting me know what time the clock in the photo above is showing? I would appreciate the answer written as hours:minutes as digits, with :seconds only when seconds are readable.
12:06
